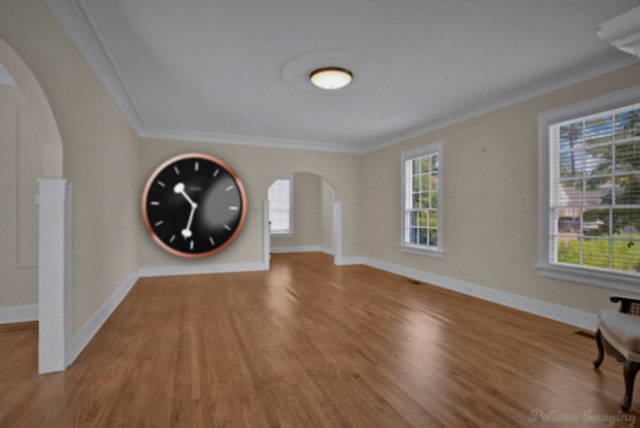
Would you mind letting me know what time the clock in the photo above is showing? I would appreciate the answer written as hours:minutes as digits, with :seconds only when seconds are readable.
10:32
